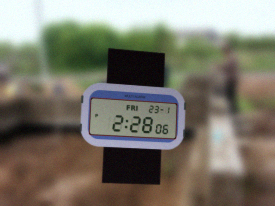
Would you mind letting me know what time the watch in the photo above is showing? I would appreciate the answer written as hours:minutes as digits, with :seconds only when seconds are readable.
2:28:06
